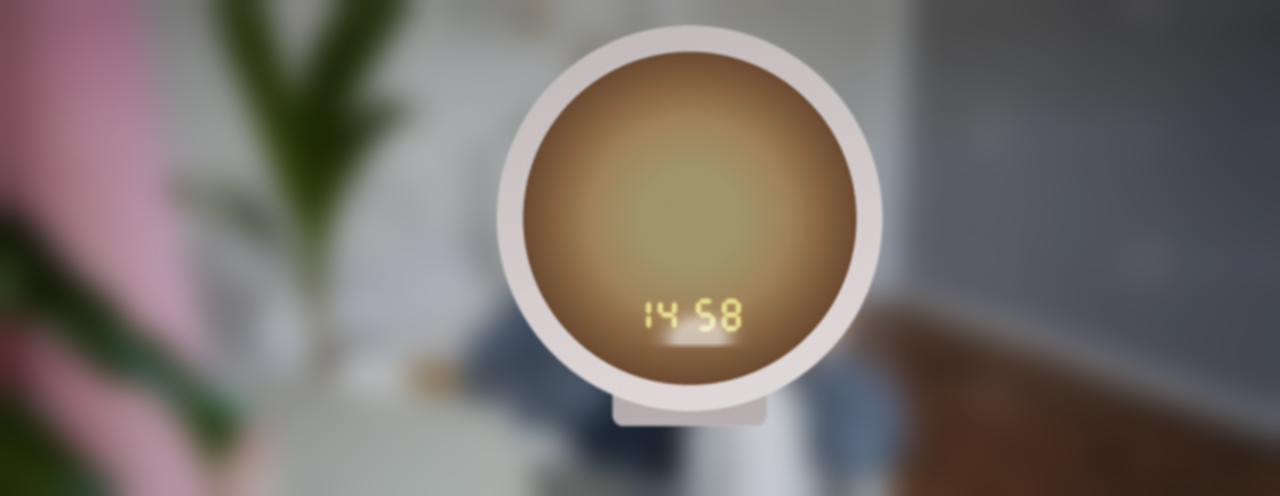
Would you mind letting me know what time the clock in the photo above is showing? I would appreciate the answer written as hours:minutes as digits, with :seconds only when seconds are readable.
14:58
